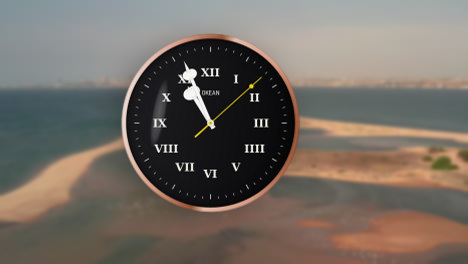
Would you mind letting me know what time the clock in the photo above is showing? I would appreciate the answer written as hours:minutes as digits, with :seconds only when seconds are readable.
10:56:08
